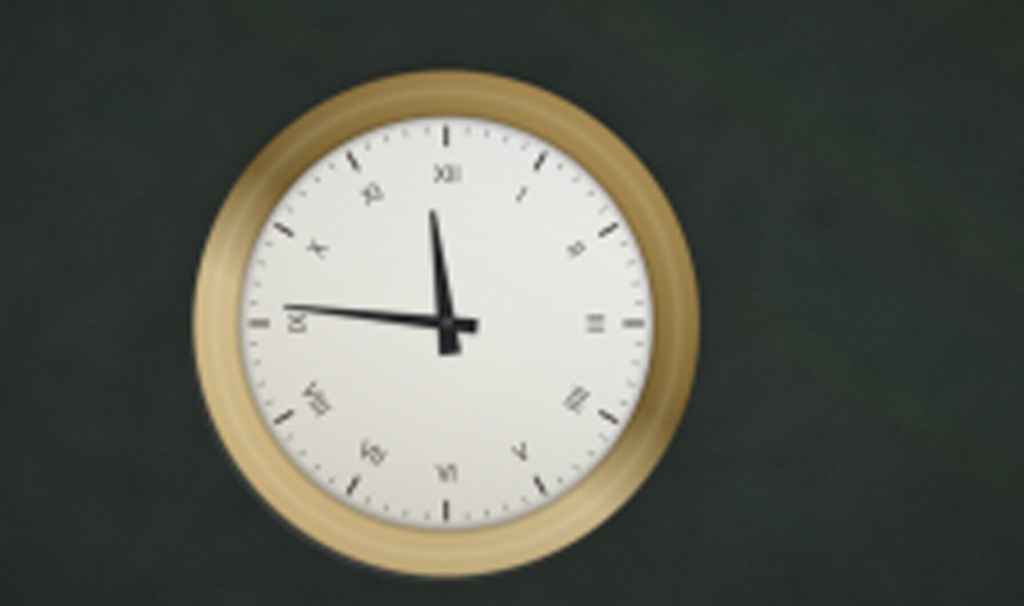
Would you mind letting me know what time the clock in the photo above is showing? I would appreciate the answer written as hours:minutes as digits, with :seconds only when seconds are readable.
11:46
